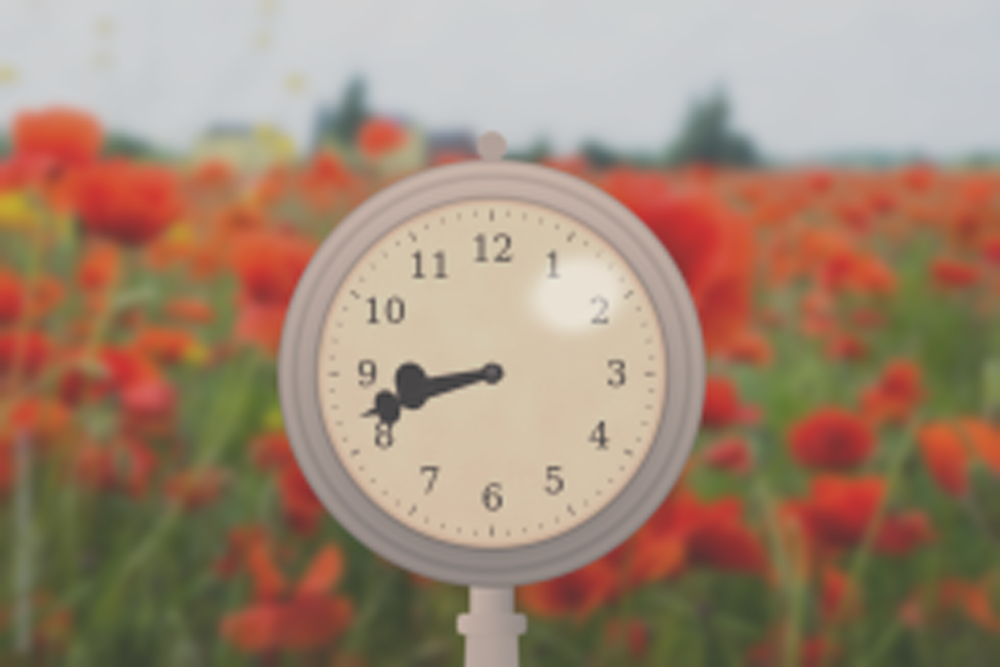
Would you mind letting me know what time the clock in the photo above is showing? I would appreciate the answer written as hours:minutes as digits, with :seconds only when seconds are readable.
8:42
